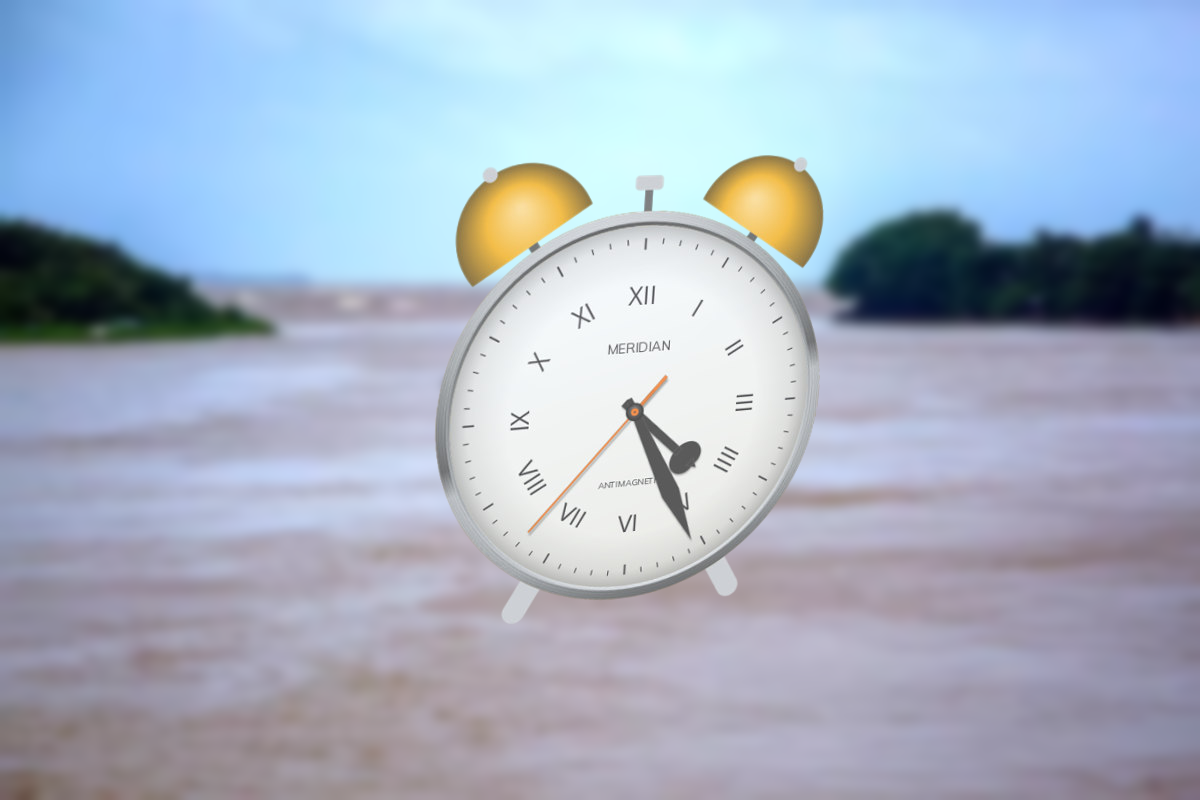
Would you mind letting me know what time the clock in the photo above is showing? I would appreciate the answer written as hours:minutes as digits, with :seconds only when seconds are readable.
4:25:37
